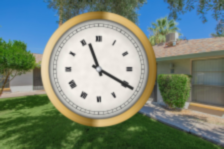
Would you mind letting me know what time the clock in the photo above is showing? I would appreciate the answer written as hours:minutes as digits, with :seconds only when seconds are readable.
11:20
